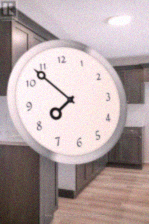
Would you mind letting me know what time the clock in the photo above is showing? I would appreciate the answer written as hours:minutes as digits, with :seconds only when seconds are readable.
7:53
